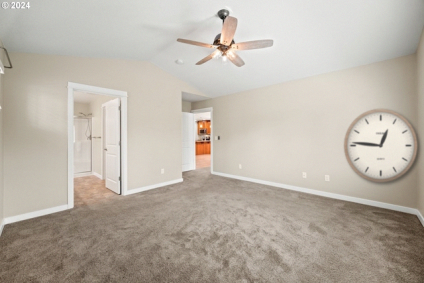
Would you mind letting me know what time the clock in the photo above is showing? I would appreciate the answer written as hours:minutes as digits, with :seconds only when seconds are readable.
12:46
